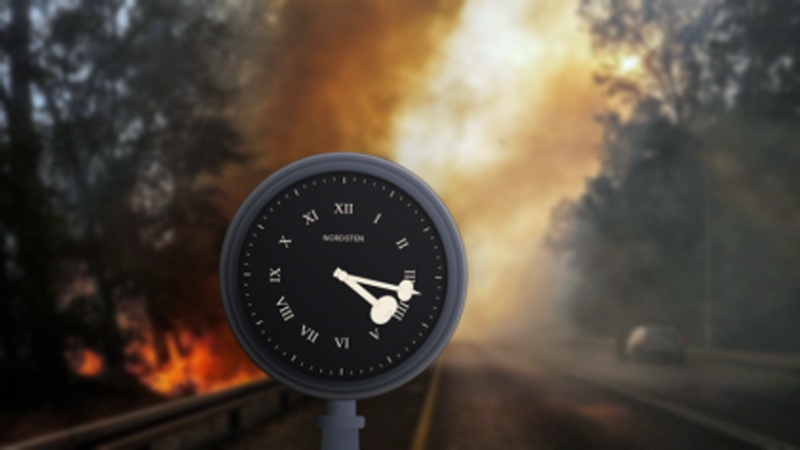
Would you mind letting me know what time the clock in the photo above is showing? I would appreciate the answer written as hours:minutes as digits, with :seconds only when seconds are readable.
4:17
